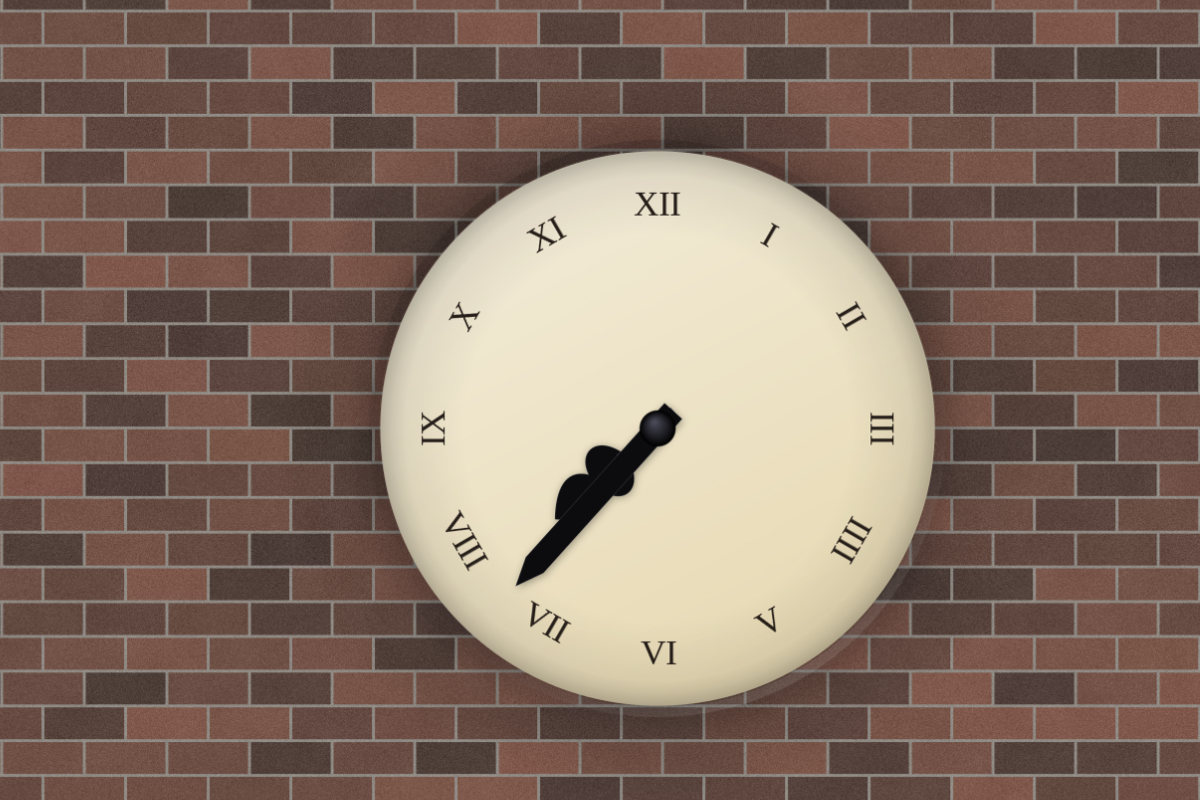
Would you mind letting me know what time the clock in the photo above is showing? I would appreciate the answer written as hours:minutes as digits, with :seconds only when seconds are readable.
7:37
